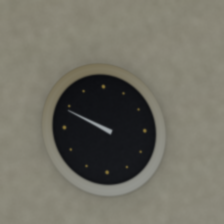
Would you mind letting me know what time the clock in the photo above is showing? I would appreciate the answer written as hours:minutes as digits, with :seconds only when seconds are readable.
9:49
